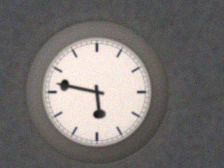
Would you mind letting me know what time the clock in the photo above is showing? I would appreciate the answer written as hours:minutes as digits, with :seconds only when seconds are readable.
5:47
